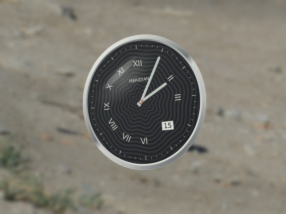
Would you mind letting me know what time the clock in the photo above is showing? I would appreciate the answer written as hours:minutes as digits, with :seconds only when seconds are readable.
2:05
